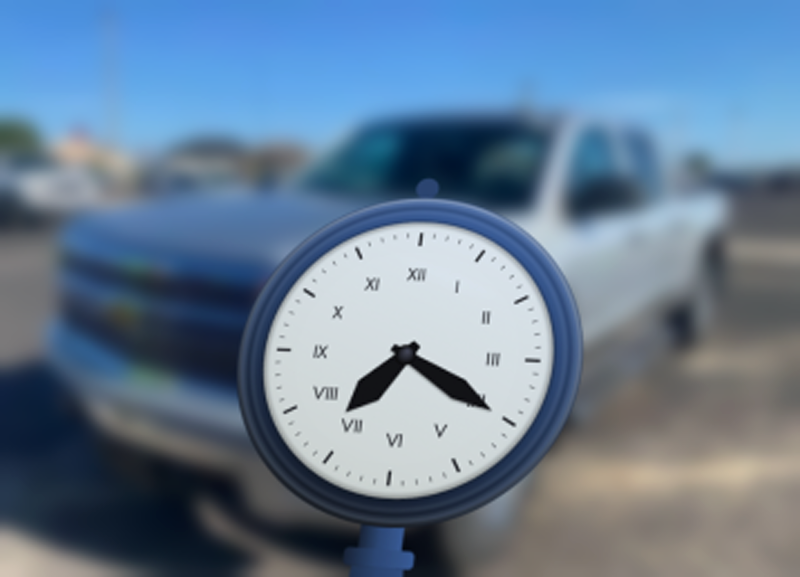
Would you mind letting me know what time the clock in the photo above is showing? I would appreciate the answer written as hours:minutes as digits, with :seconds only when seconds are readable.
7:20
